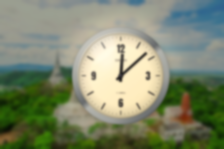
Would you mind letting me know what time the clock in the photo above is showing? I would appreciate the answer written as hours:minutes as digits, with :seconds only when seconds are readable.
12:08
